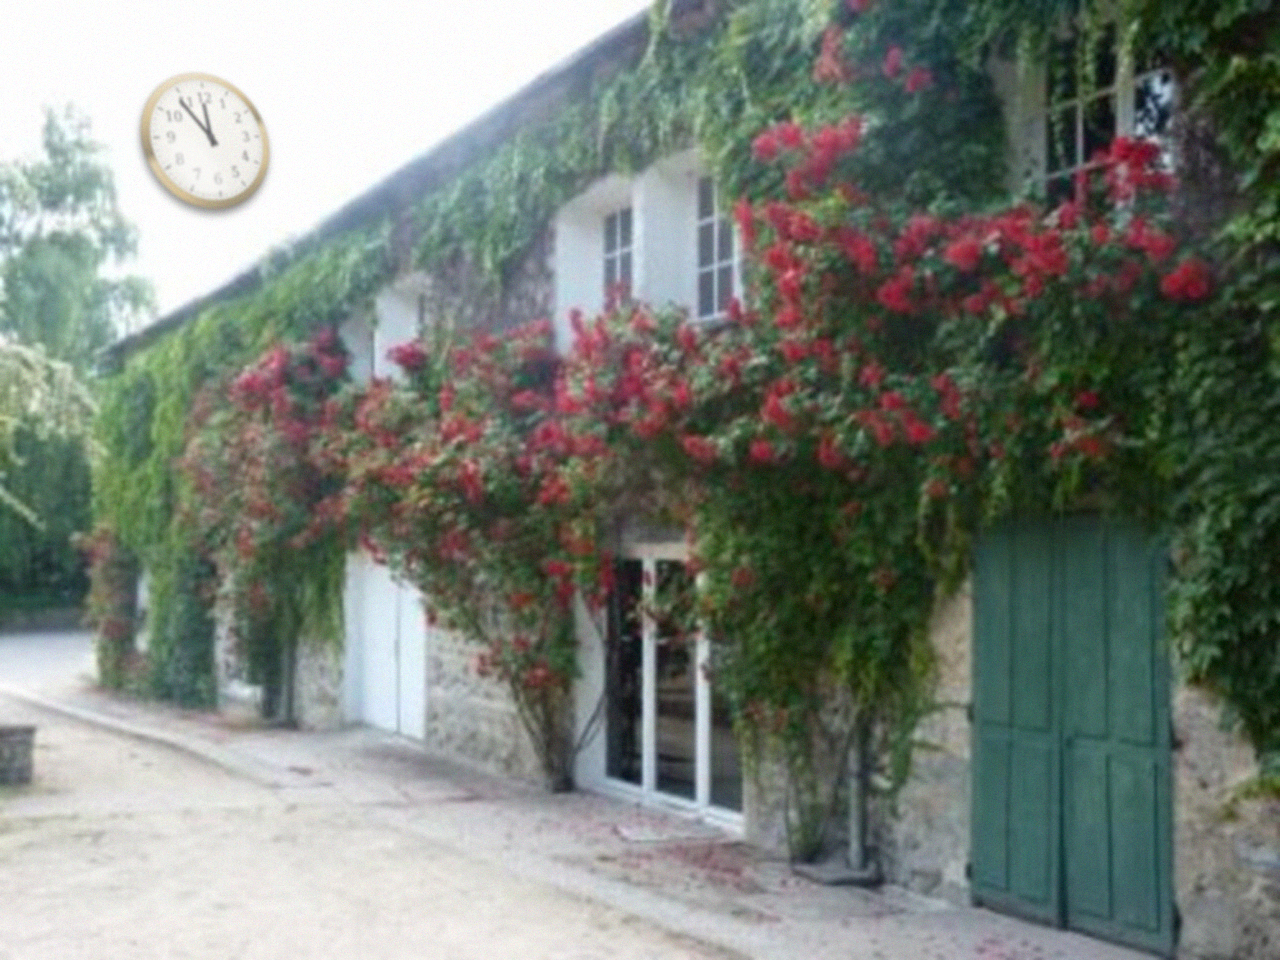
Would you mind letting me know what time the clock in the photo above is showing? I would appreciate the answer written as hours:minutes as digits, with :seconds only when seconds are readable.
11:54
